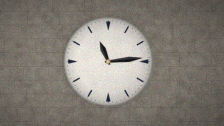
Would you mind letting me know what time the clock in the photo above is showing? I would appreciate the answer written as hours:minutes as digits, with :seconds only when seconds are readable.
11:14
